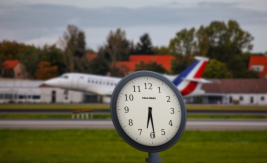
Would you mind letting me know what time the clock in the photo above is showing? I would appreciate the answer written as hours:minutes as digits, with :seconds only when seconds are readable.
6:29
